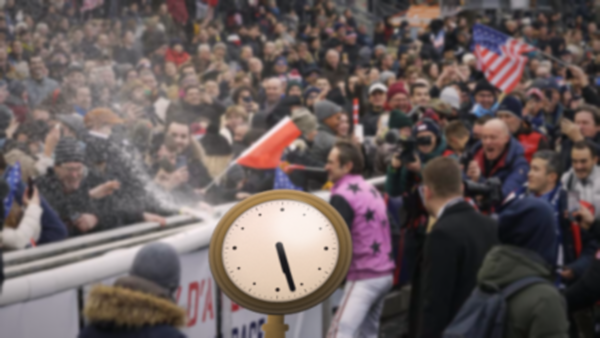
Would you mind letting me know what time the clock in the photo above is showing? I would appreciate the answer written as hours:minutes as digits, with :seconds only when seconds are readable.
5:27
